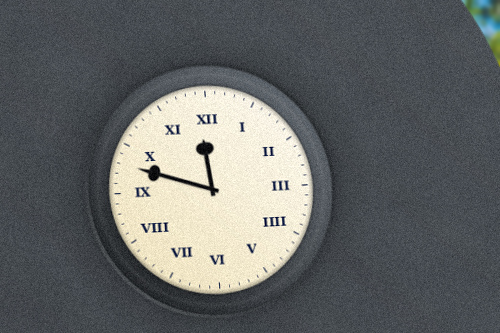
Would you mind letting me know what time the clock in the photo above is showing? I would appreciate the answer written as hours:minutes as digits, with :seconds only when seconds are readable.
11:48
